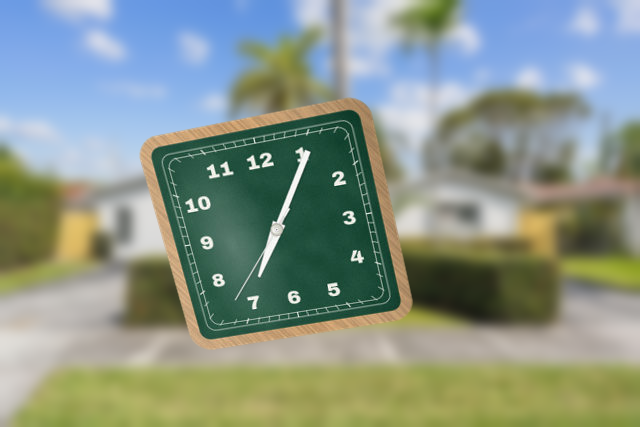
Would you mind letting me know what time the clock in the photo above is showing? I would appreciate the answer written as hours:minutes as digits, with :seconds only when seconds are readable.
7:05:37
